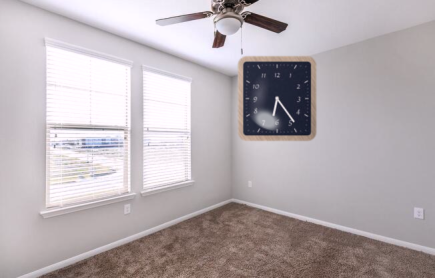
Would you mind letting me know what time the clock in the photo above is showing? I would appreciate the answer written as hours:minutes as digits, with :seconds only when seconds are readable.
6:24
